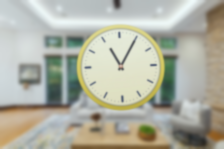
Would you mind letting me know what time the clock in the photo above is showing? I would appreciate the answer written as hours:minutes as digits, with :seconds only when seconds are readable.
11:05
